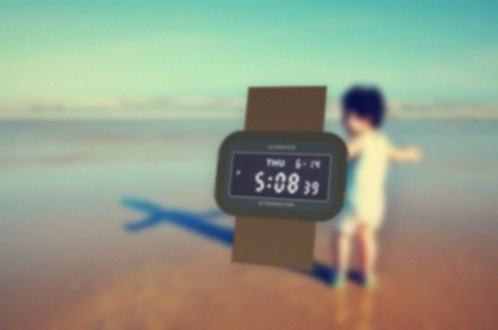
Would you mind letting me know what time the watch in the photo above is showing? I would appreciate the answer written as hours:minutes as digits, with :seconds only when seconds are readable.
5:08:39
